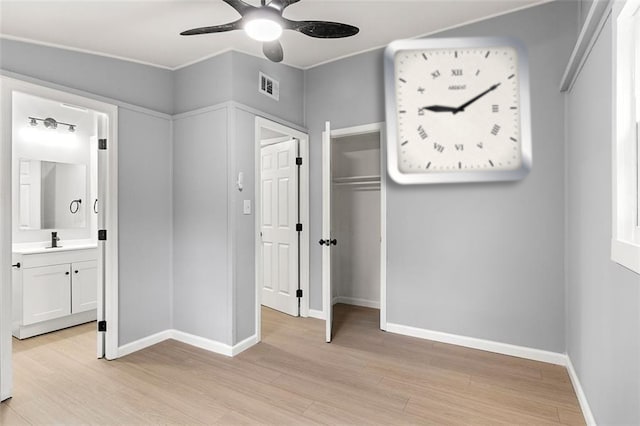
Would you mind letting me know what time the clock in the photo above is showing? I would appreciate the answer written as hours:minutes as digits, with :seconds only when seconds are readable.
9:10
